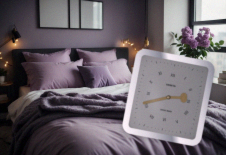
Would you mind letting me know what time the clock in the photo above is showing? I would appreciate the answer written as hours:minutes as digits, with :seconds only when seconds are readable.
2:41
